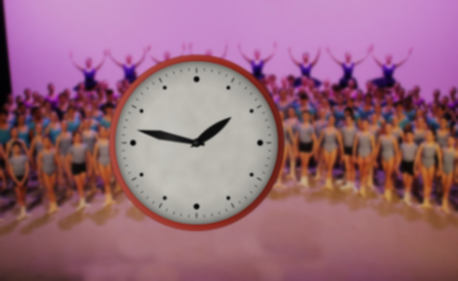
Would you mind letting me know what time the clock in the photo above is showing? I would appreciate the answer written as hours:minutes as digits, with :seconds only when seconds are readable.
1:47
